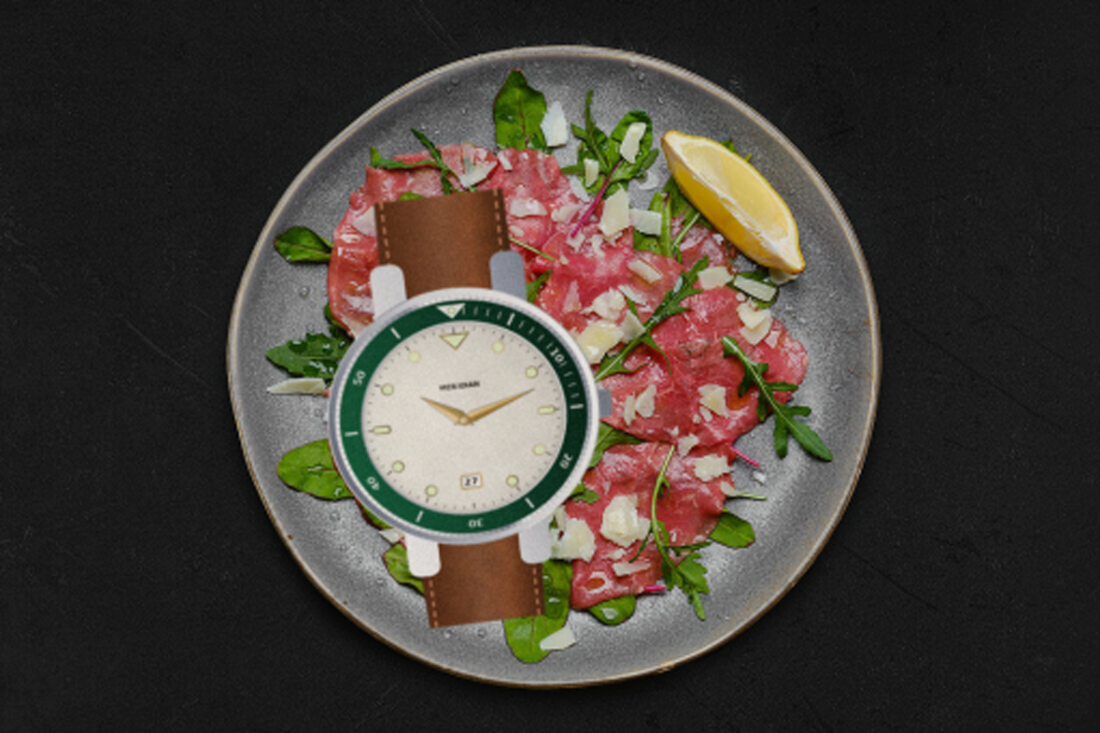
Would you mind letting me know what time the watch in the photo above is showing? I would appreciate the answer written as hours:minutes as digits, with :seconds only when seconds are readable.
10:12
